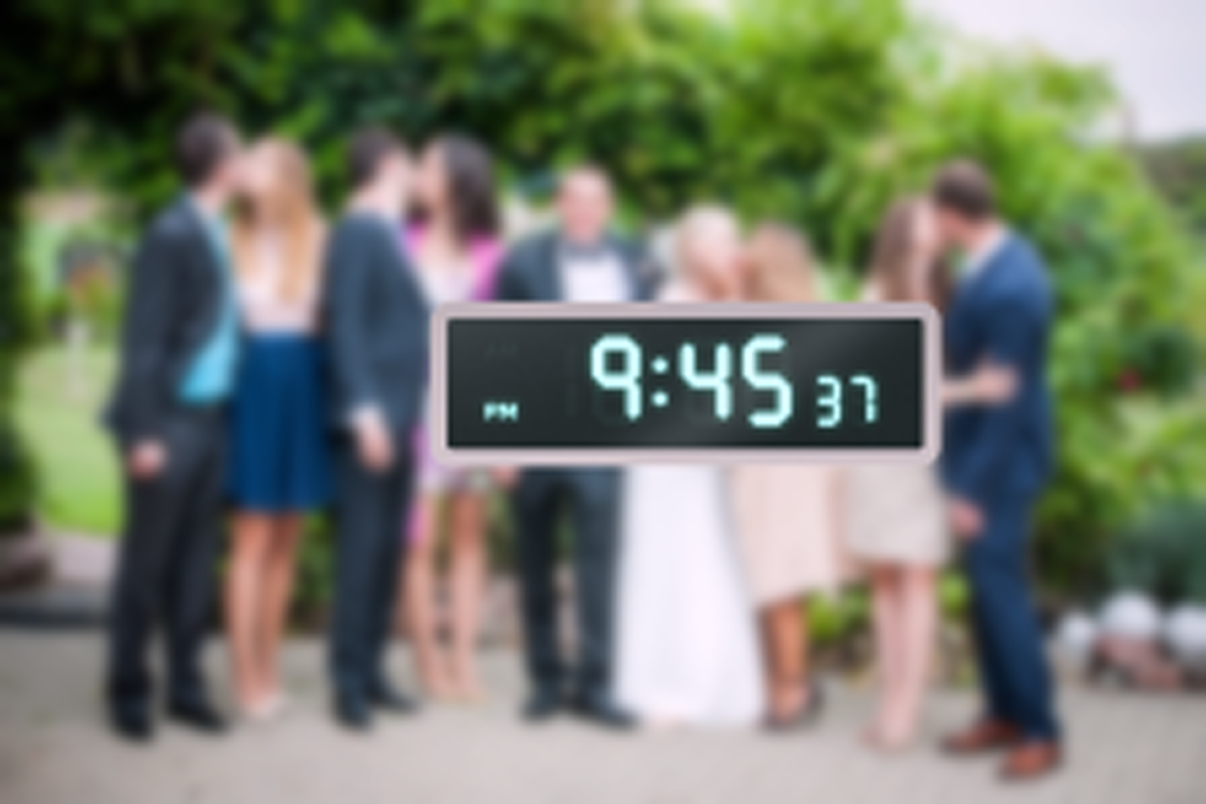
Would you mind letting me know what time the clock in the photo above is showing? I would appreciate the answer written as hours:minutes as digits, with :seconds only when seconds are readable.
9:45:37
